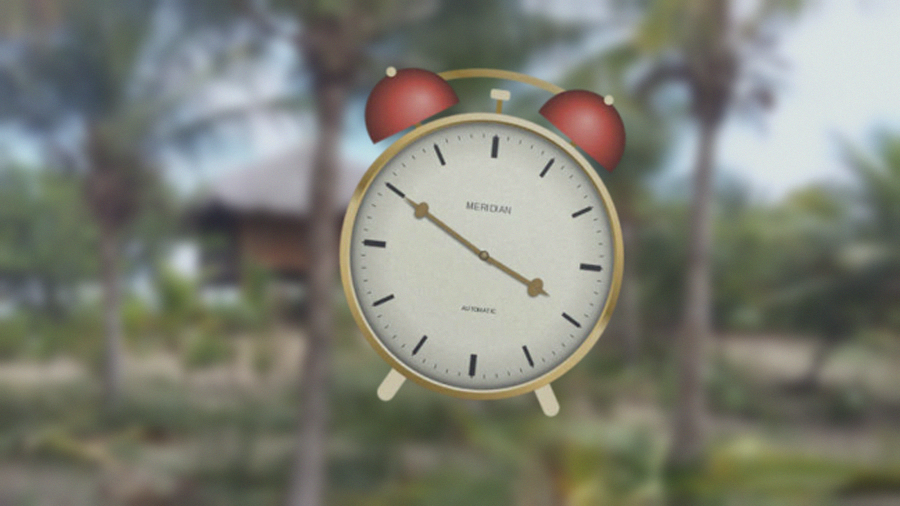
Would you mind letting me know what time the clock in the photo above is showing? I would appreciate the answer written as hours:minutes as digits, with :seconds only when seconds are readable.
3:50
